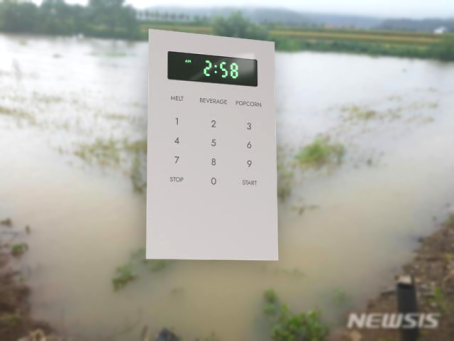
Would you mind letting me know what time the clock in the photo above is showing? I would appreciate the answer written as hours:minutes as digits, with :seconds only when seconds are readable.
2:58
